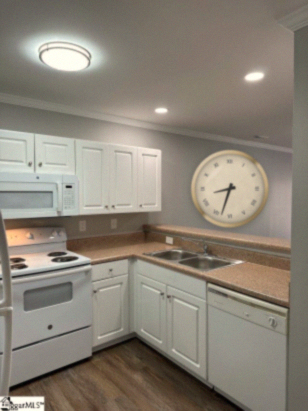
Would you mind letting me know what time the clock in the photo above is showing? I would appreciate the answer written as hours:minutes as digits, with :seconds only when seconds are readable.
8:33
